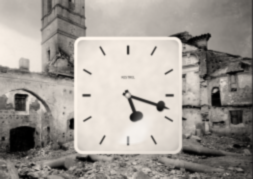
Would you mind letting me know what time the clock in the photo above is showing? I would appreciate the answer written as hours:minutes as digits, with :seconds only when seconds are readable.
5:18
